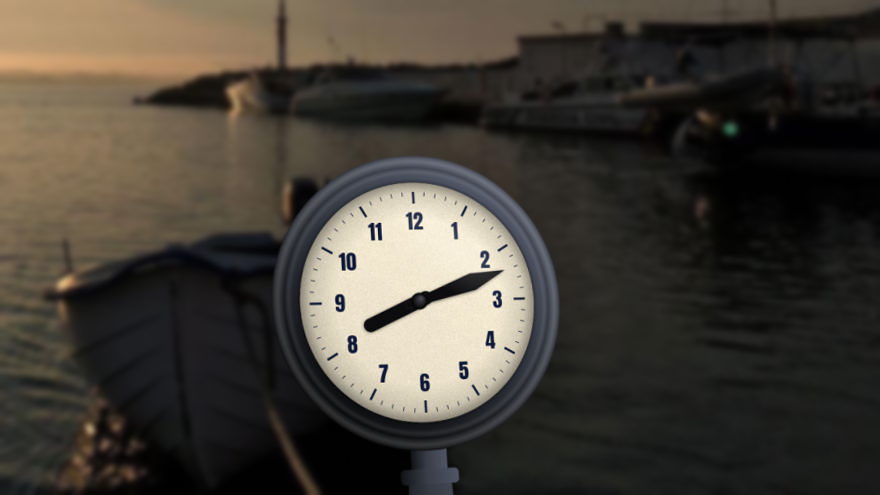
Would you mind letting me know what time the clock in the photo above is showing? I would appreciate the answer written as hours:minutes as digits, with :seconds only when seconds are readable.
8:12
